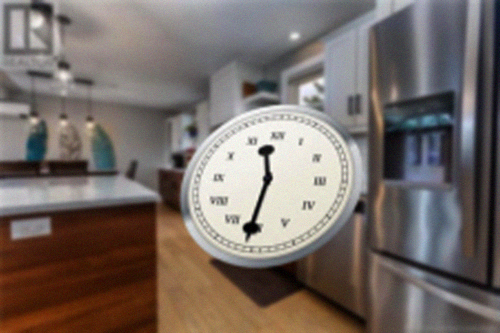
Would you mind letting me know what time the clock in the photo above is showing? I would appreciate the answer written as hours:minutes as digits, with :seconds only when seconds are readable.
11:31
